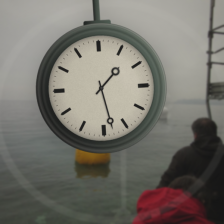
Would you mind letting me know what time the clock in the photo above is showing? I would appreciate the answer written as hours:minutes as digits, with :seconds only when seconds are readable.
1:28
